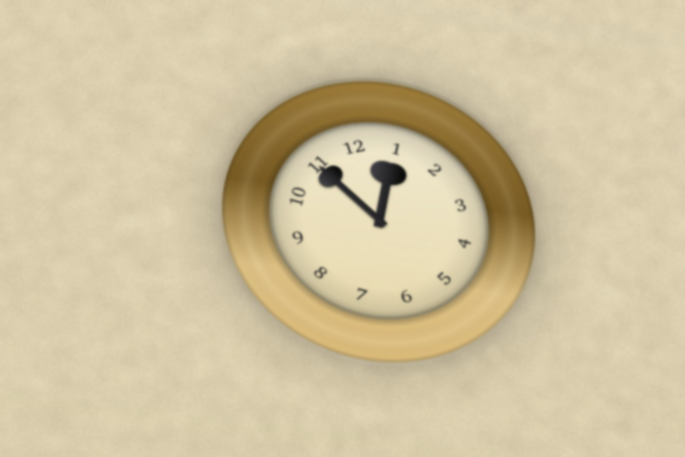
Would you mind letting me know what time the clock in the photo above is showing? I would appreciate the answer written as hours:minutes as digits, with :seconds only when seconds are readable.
12:55
